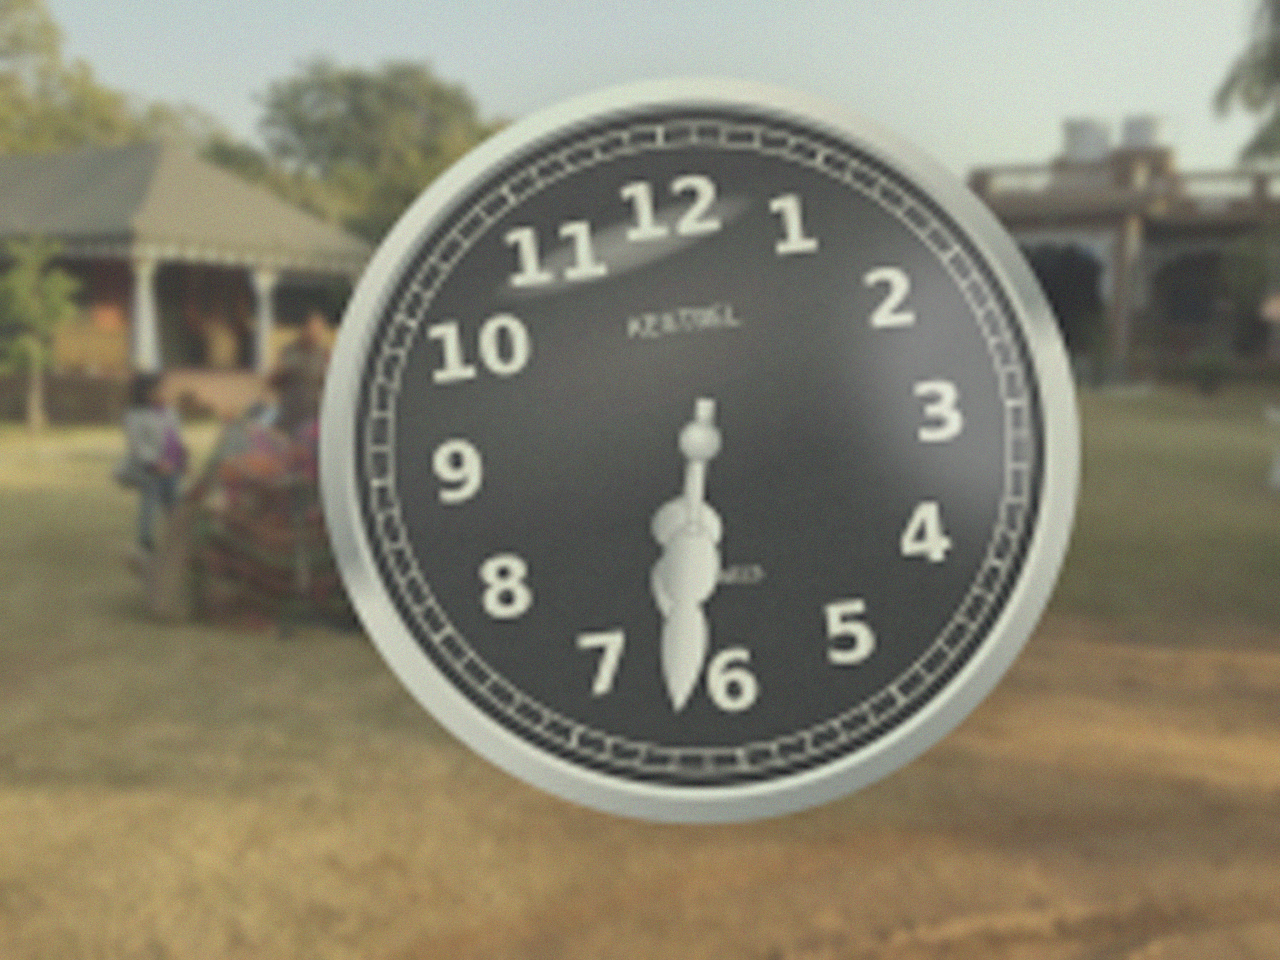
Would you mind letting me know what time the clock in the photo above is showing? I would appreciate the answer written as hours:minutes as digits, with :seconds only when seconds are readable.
6:32
